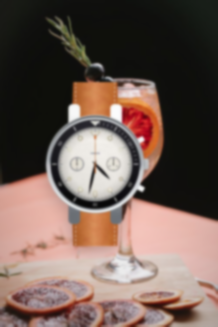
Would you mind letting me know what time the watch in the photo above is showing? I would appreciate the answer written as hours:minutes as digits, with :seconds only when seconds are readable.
4:32
